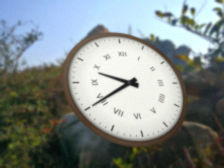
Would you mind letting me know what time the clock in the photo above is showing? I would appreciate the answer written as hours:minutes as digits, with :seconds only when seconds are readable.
9:40
